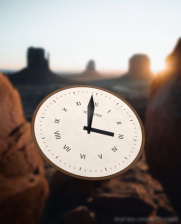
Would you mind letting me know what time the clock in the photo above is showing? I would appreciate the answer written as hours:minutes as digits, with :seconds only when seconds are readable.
2:59
